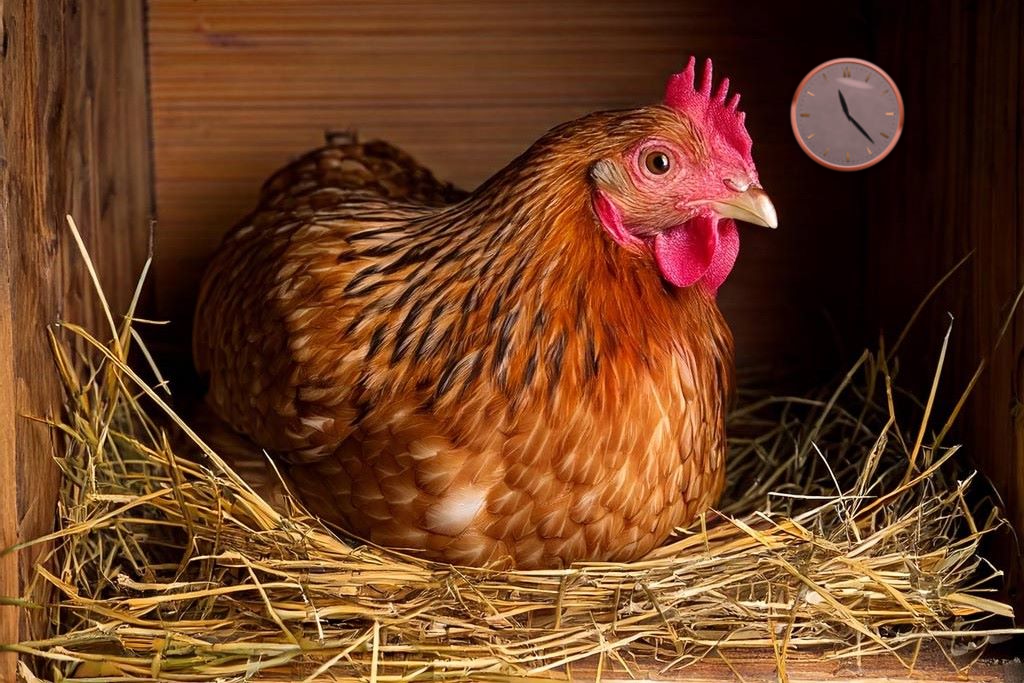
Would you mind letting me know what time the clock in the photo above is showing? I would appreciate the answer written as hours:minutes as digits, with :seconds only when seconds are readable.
11:23
